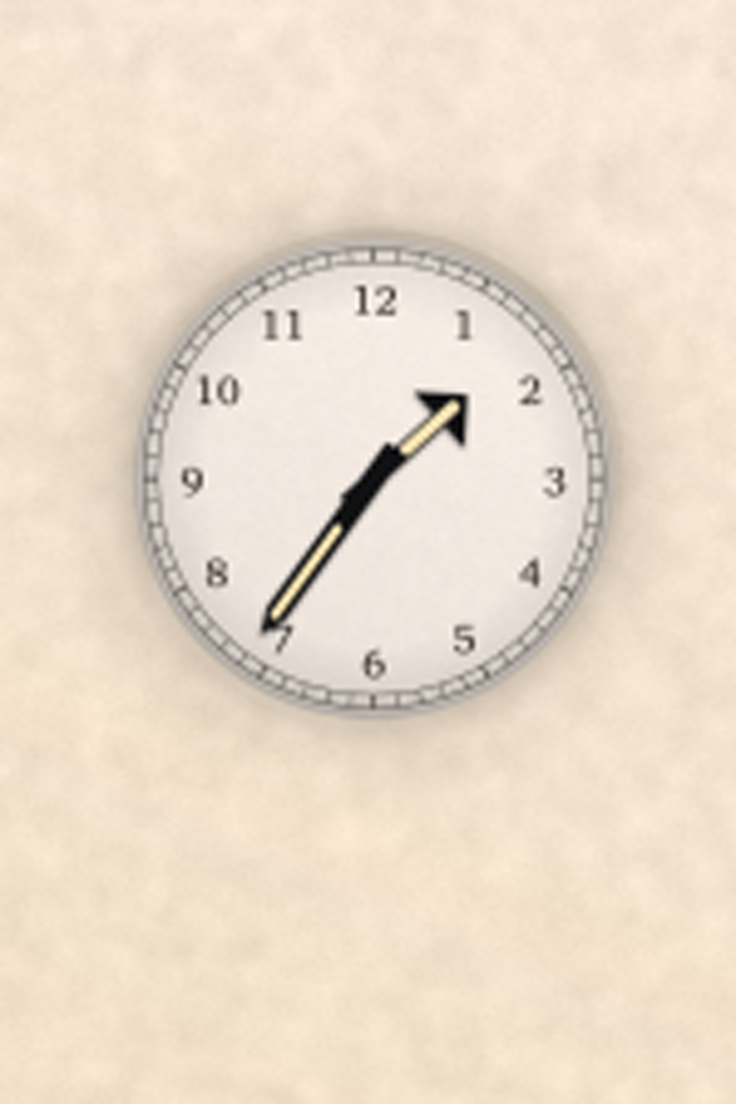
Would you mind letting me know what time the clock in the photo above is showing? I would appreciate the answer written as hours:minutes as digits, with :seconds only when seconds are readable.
1:36
